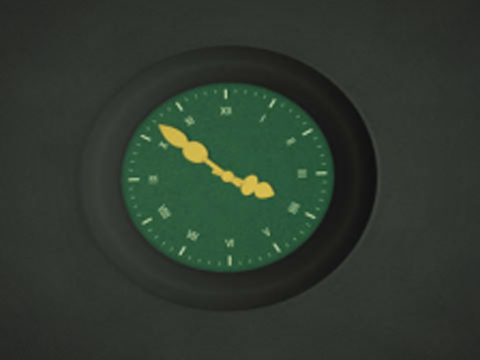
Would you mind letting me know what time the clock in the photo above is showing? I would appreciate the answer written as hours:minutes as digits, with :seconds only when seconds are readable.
3:52
